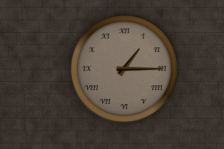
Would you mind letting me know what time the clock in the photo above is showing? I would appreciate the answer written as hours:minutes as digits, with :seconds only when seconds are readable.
1:15
